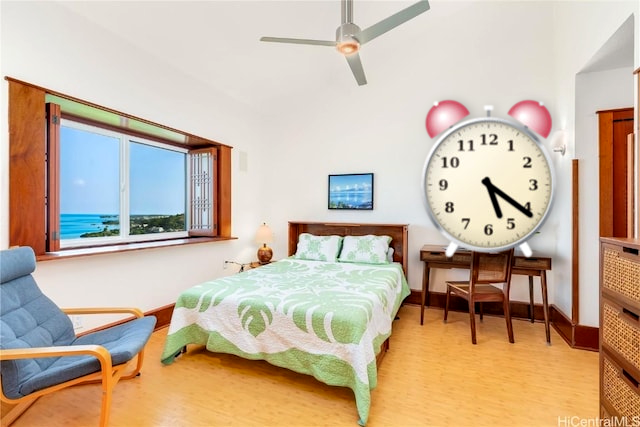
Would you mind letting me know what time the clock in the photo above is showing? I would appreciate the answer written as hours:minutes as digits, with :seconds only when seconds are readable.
5:21
